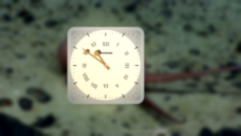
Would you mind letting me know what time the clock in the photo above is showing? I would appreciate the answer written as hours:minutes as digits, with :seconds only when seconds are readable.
10:51
